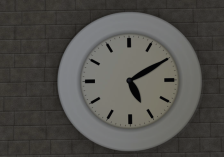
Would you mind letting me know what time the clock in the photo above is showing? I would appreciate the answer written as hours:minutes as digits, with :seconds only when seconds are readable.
5:10
